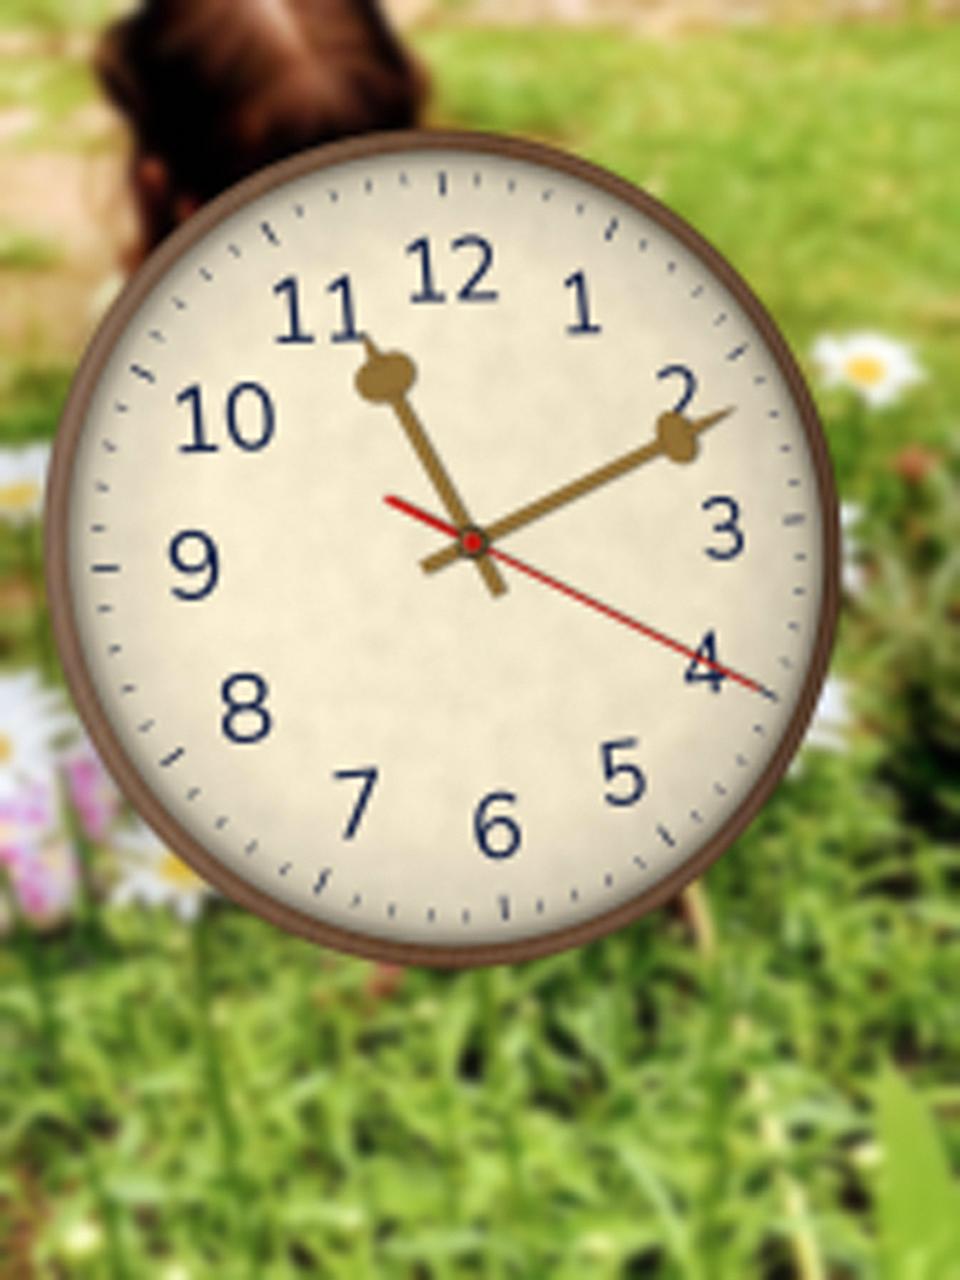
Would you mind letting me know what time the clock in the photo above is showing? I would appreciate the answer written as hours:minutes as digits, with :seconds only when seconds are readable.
11:11:20
